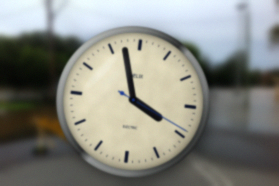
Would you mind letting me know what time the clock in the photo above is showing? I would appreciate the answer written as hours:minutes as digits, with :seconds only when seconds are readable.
3:57:19
